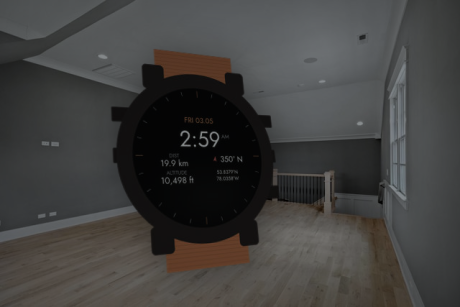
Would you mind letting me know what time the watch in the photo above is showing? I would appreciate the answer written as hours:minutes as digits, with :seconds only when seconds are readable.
2:59
